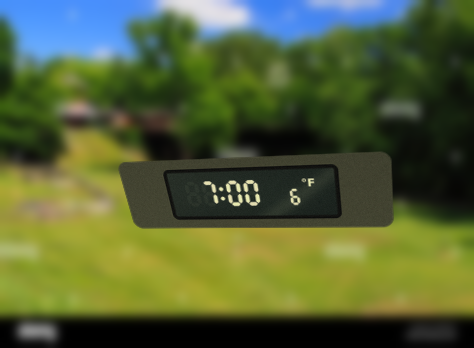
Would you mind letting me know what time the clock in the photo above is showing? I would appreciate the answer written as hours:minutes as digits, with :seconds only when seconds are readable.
7:00
